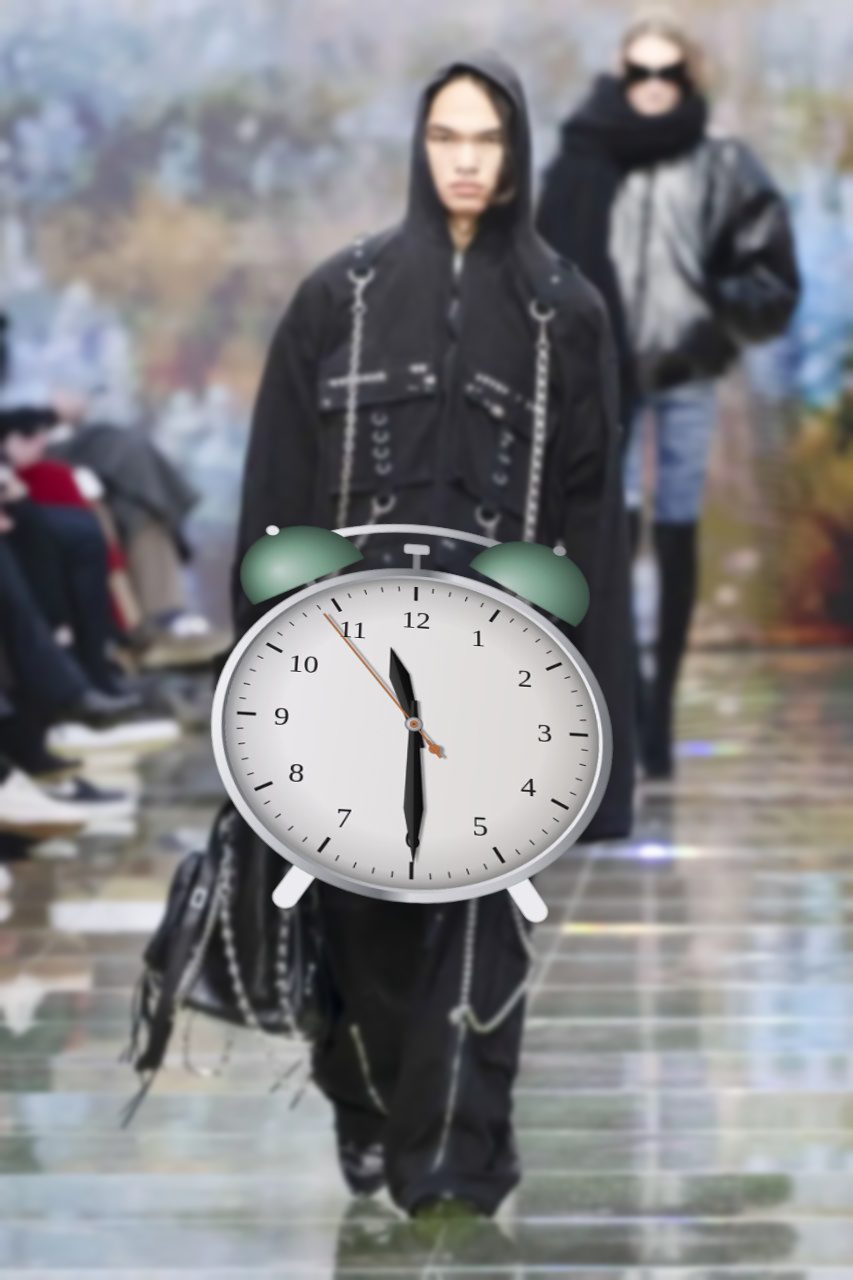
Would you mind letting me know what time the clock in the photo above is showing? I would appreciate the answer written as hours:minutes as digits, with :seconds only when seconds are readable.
11:29:54
